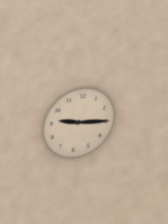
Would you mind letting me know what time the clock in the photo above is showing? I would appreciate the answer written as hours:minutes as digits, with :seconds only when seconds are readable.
9:15
